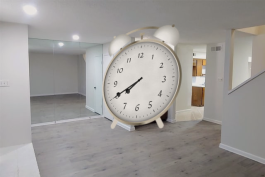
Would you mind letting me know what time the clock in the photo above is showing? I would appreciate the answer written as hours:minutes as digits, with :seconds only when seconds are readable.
7:40
